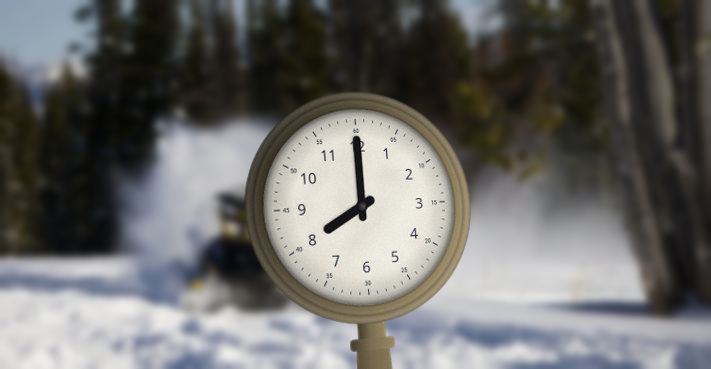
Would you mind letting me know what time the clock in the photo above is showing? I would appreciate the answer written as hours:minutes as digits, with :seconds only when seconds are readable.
8:00
